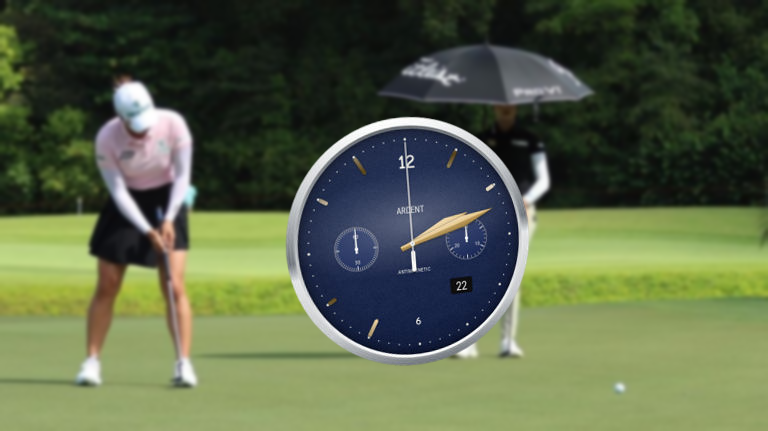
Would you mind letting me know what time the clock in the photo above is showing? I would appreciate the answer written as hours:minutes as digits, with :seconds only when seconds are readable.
2:12
